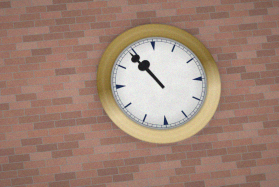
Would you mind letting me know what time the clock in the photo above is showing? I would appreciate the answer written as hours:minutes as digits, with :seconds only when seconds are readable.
10:54
